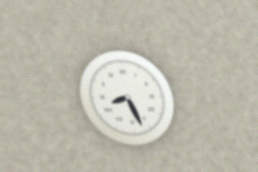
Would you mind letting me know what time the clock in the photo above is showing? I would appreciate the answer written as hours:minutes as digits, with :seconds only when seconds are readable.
8:27
